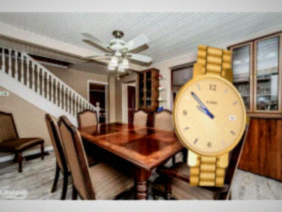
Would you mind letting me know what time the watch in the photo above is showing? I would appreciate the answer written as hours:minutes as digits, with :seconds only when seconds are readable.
9:52
